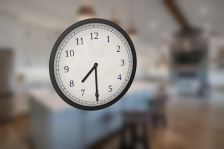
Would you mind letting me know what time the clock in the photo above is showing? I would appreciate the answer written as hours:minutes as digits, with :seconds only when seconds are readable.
7:30
